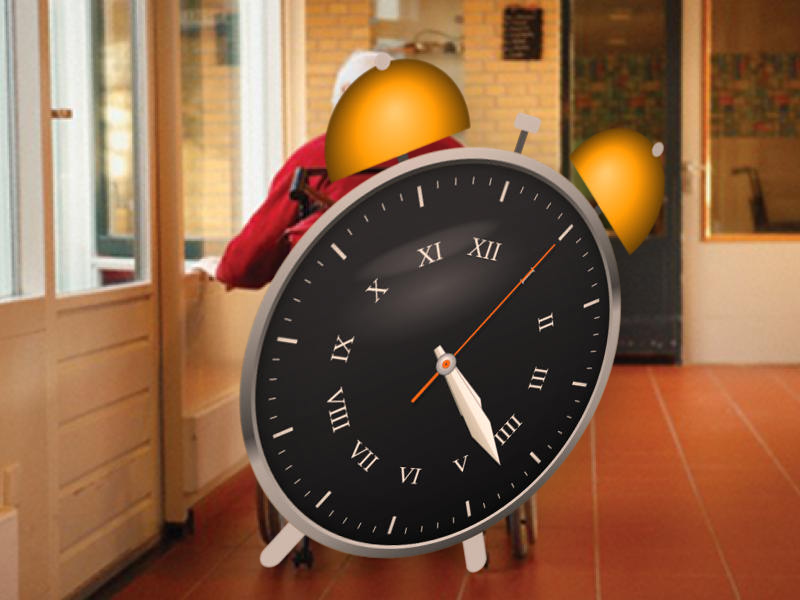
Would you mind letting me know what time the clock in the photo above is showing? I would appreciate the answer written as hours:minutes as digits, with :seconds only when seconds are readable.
4:22:05
